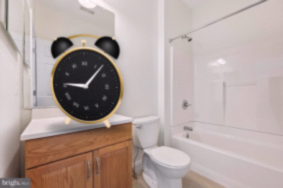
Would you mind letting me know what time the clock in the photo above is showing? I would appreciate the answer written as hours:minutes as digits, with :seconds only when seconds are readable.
9:07
